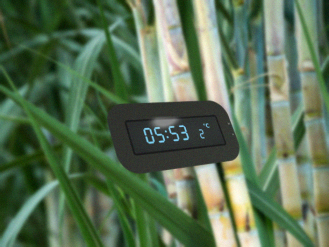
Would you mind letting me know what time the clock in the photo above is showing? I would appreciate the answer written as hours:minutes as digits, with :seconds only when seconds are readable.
5:53
